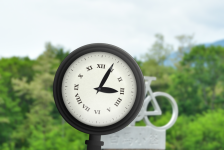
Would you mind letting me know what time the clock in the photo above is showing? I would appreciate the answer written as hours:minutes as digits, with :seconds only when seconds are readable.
3:04
